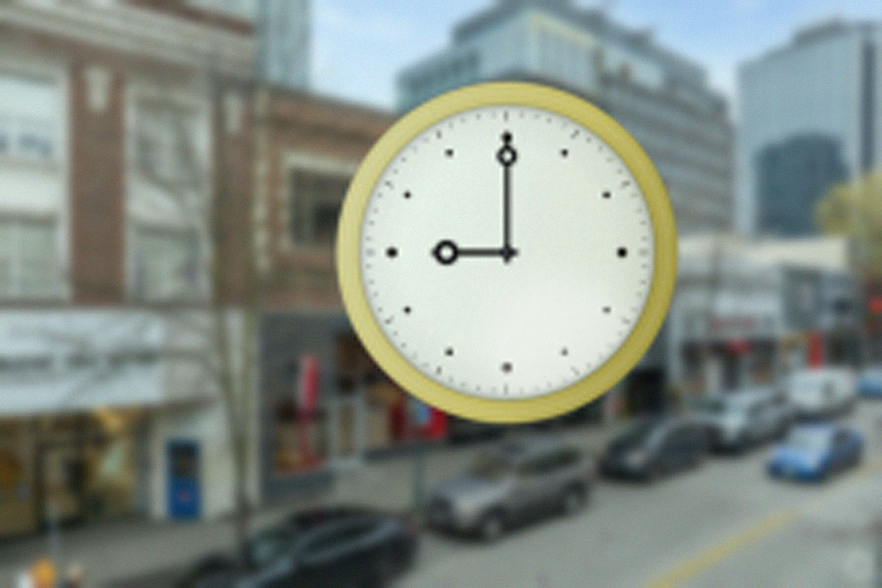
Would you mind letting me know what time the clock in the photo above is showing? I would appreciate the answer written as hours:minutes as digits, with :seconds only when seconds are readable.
9:00
